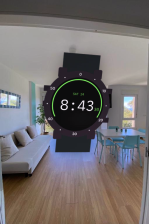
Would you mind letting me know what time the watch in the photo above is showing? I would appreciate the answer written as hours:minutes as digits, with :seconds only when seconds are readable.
8:43
